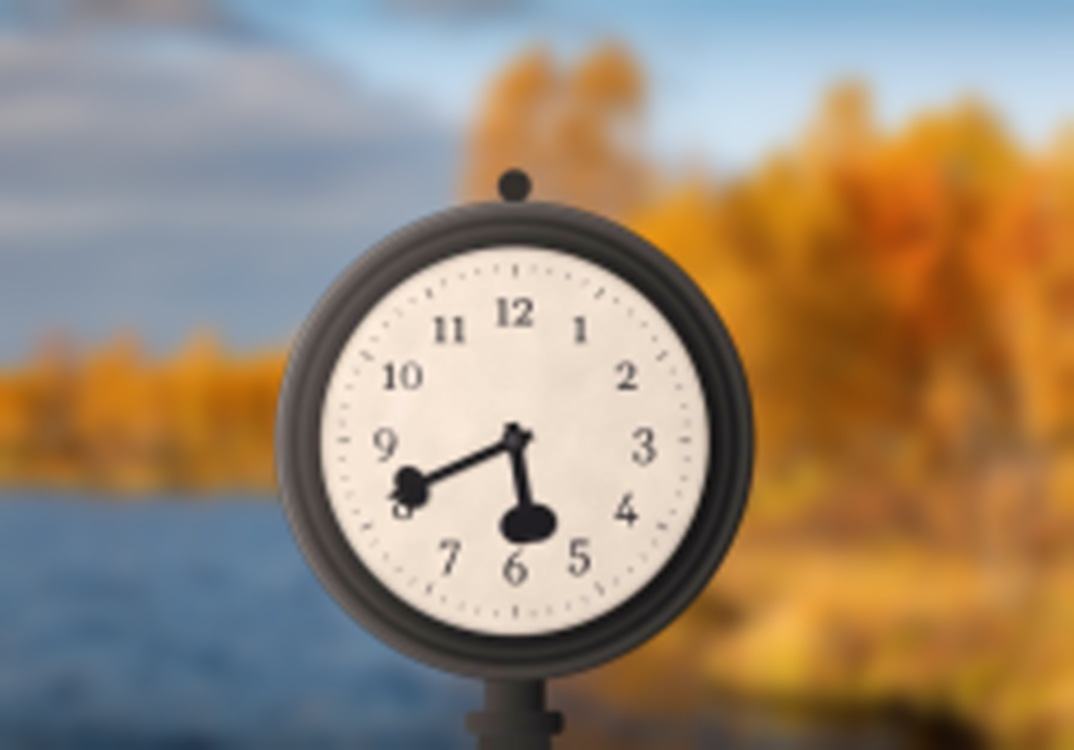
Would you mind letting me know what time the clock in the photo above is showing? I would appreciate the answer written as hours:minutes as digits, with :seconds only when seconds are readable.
5:41
